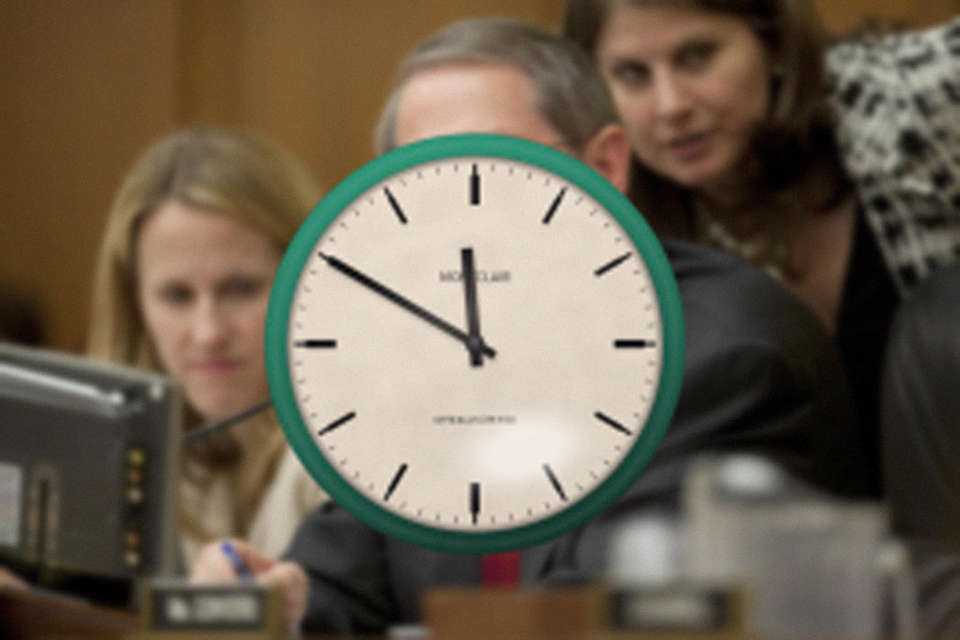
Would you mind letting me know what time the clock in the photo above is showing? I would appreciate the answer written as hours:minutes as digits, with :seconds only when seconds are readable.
11:50
